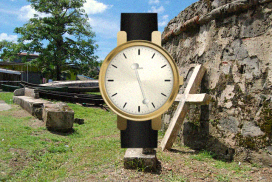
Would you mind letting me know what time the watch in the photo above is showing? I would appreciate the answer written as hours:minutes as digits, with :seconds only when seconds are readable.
11:27
